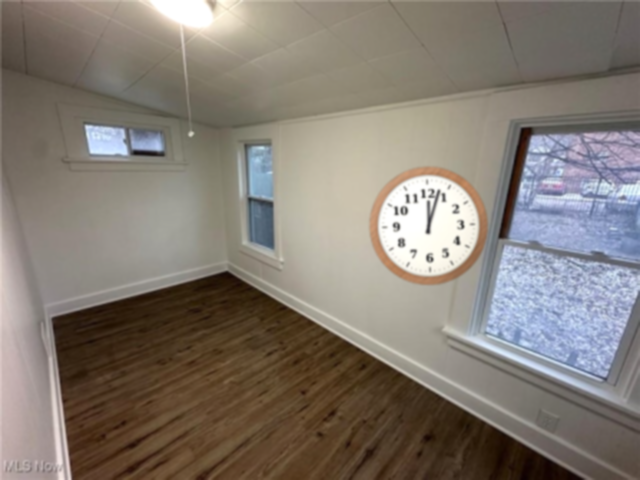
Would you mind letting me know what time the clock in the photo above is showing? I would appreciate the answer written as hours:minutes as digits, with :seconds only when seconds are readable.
12:03
